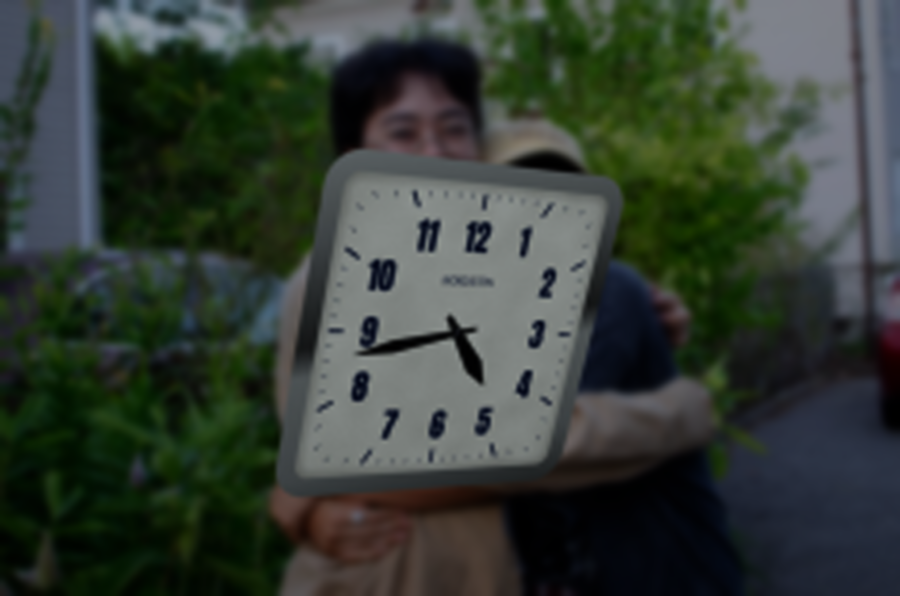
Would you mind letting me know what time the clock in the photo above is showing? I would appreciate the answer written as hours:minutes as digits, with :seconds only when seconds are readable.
4:43
